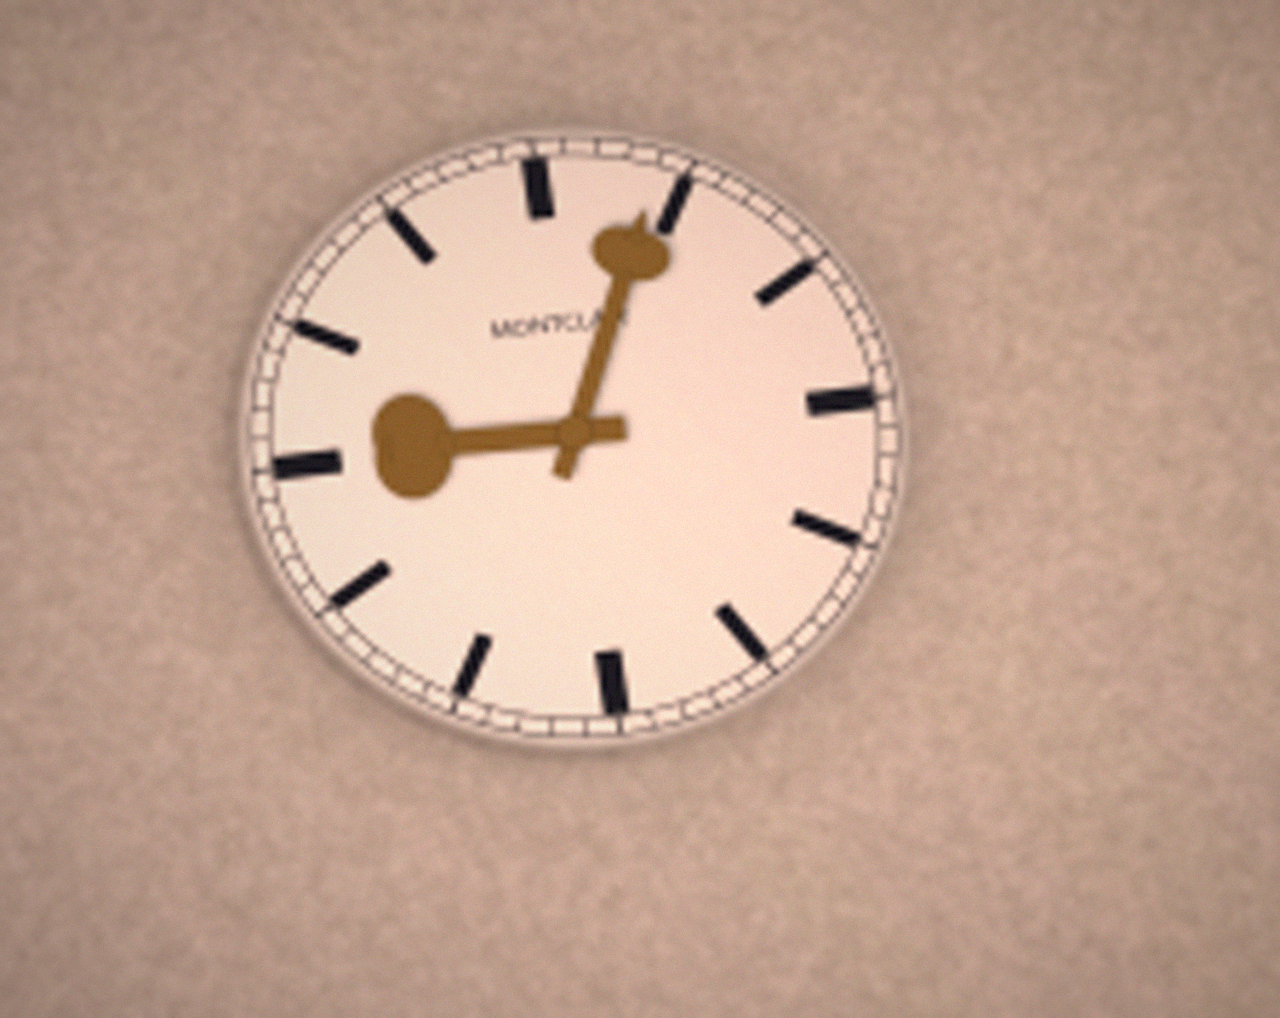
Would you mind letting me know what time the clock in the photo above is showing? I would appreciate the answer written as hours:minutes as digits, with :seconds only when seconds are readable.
9:04
